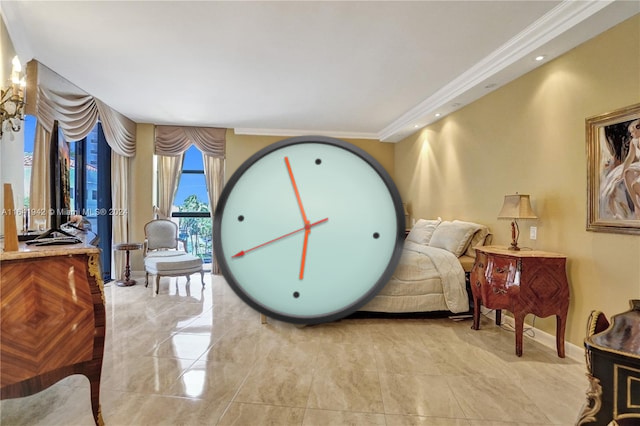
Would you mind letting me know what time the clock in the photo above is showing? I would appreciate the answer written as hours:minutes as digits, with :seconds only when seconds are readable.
5:55:40
